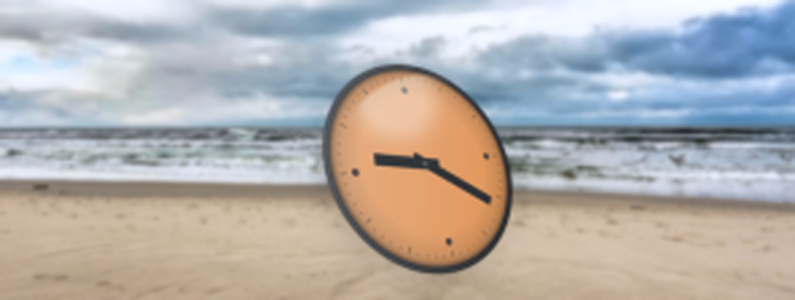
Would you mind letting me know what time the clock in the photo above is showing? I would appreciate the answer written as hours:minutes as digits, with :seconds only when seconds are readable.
9:21
